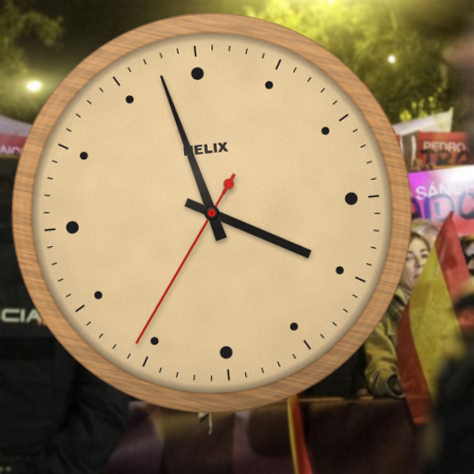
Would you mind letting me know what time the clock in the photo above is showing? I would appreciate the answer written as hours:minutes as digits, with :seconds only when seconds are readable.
3:57:36
